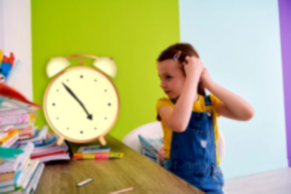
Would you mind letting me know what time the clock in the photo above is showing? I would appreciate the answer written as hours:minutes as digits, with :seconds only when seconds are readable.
4:53
